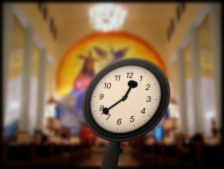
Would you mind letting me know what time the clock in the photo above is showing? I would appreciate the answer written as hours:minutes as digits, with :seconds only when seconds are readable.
12:38
